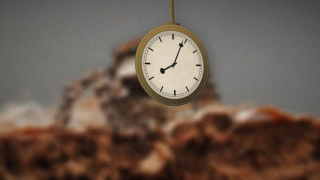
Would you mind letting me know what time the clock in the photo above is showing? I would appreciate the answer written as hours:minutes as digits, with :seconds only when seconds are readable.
8:04
